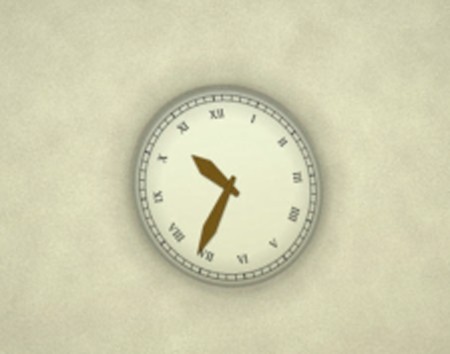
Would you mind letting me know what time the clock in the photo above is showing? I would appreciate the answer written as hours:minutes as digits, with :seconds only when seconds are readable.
10:36
